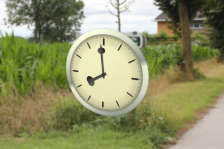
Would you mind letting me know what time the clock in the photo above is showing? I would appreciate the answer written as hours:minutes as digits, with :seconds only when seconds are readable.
7:59
